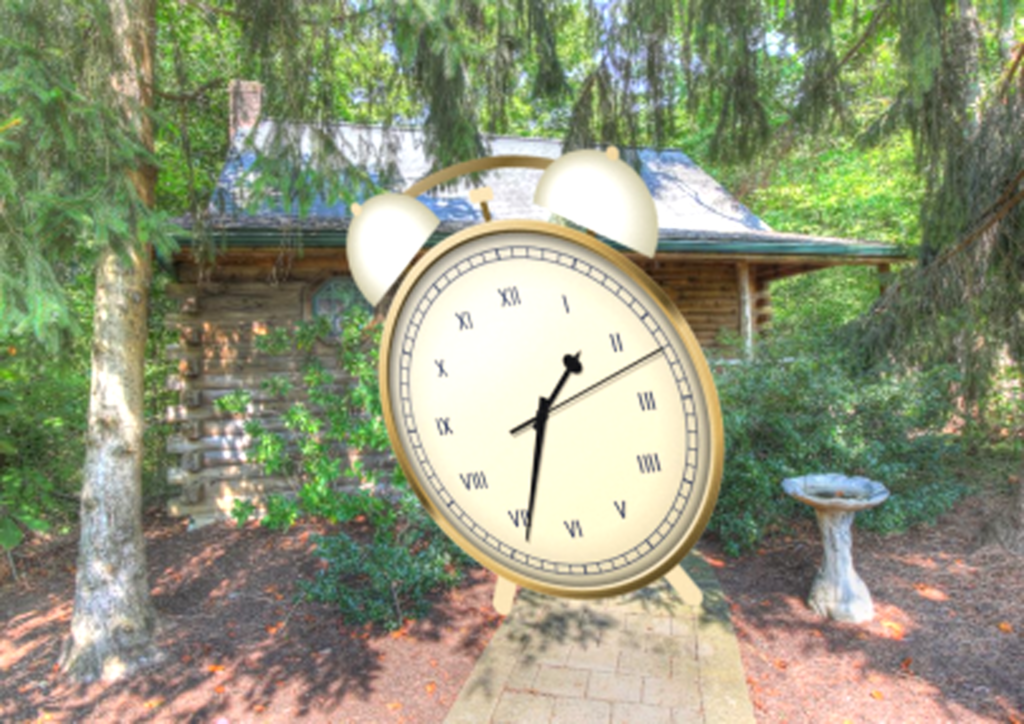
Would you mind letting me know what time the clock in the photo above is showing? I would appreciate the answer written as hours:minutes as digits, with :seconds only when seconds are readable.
1:34:12
